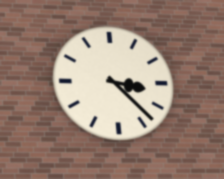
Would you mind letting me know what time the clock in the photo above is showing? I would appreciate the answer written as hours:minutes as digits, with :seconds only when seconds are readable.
3:23
